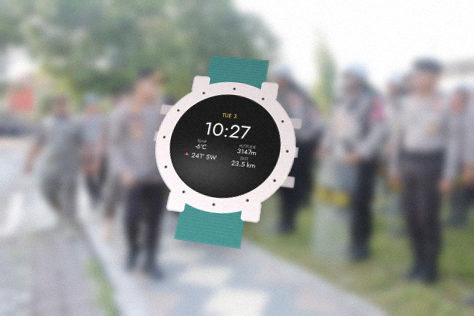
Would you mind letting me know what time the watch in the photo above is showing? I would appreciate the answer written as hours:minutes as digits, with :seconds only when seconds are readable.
10:27
